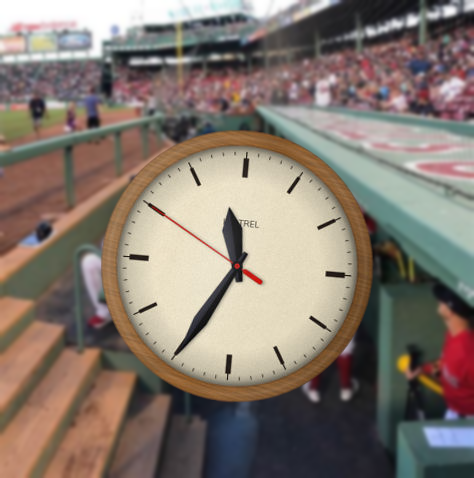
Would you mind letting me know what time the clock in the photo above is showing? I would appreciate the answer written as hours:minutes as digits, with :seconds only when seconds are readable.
11:34:50
